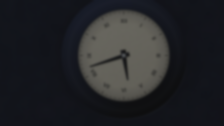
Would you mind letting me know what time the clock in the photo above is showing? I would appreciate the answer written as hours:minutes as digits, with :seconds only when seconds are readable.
5:42
